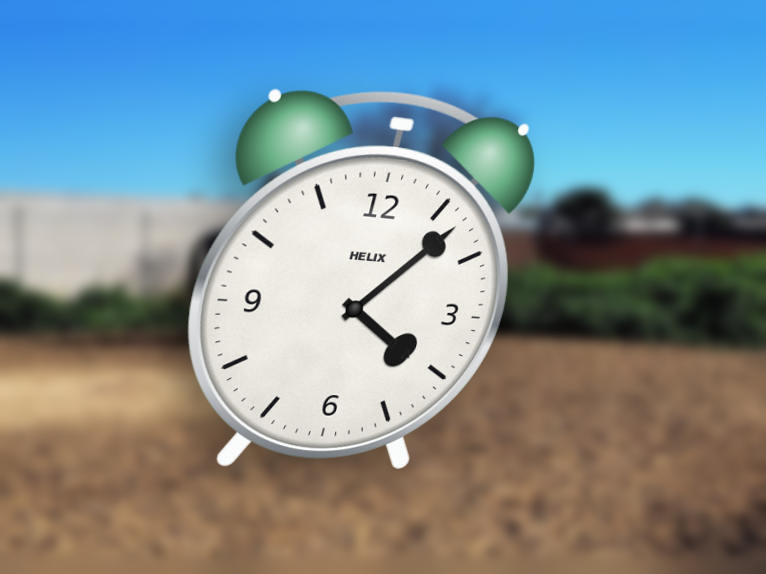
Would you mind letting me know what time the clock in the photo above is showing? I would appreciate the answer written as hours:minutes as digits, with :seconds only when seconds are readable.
4:07
